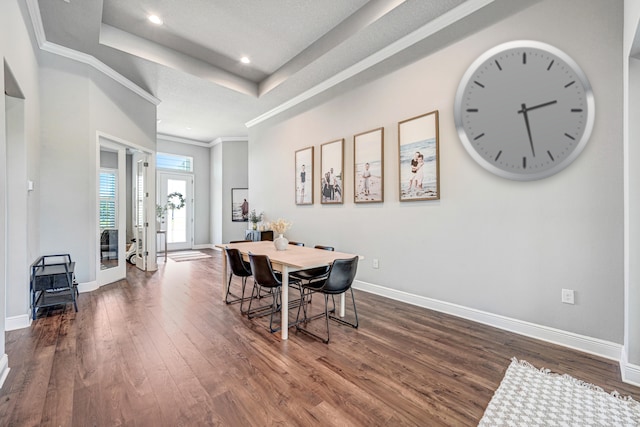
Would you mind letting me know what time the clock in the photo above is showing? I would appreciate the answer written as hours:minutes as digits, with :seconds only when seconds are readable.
2:28
